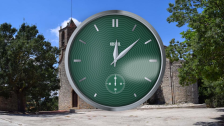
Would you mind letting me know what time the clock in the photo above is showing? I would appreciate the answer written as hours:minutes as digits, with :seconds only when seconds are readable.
12:08
